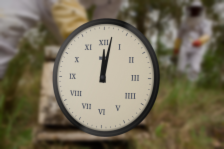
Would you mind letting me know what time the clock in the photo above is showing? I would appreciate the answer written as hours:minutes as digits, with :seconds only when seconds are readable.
12:02
